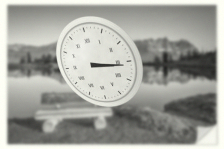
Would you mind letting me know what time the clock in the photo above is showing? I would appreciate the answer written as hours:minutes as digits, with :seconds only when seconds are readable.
3:16
